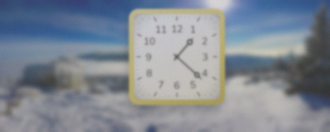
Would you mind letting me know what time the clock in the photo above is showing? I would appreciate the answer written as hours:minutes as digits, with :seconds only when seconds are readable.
1:22
